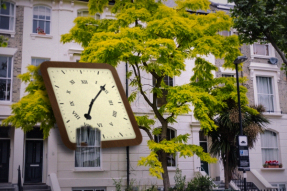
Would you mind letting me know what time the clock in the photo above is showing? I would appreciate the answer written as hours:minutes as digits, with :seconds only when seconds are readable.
7:08
